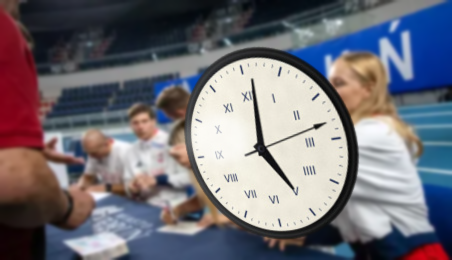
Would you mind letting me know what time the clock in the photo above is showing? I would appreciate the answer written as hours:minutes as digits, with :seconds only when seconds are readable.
5:01:13
